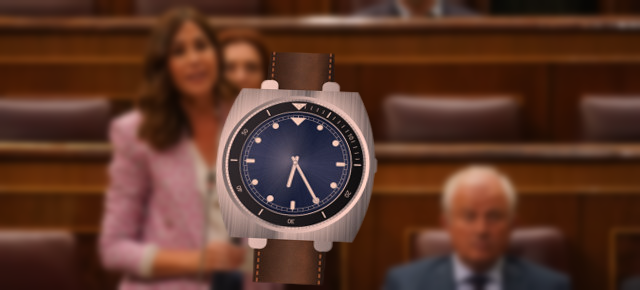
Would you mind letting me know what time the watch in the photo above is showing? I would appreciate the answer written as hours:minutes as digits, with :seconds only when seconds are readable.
6:25
